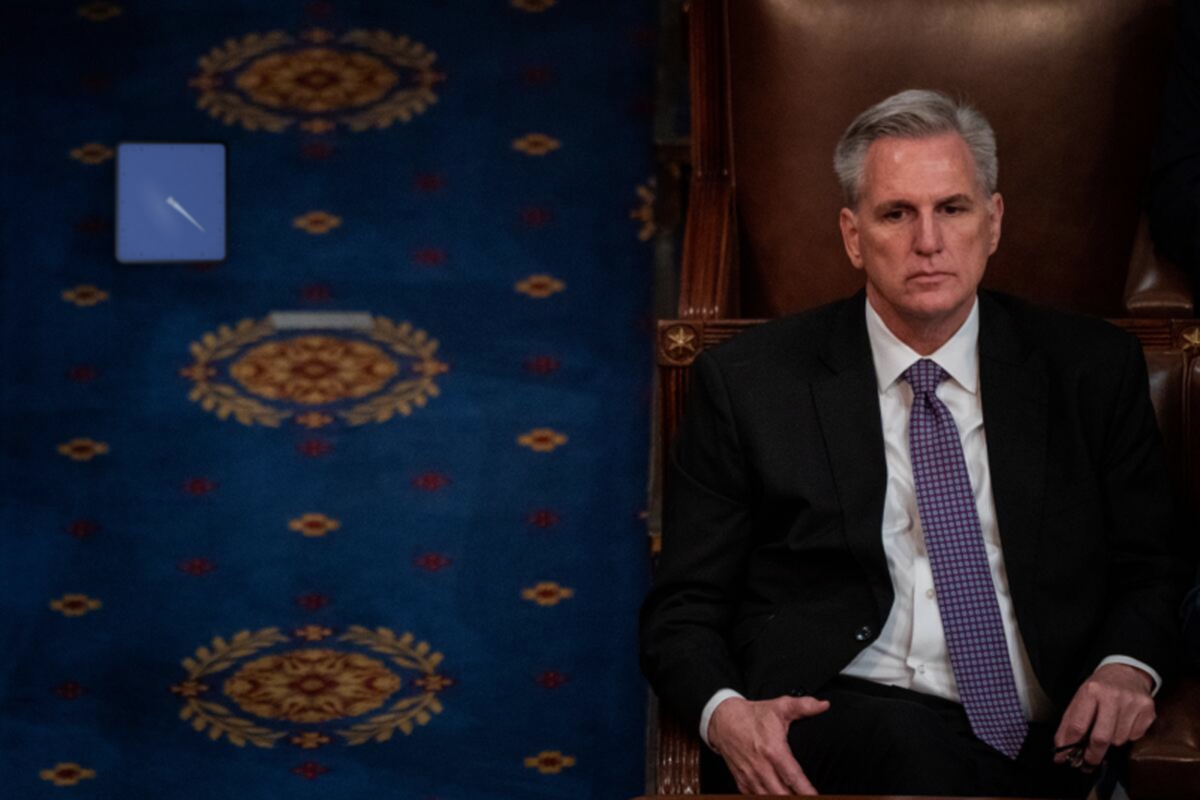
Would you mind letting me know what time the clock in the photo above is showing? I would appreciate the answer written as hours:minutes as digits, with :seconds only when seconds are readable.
4:22
